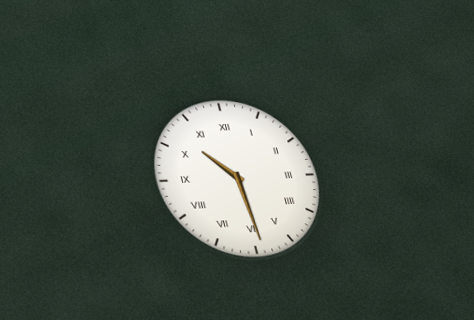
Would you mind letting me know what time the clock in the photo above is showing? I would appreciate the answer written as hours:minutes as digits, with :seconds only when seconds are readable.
10:29
